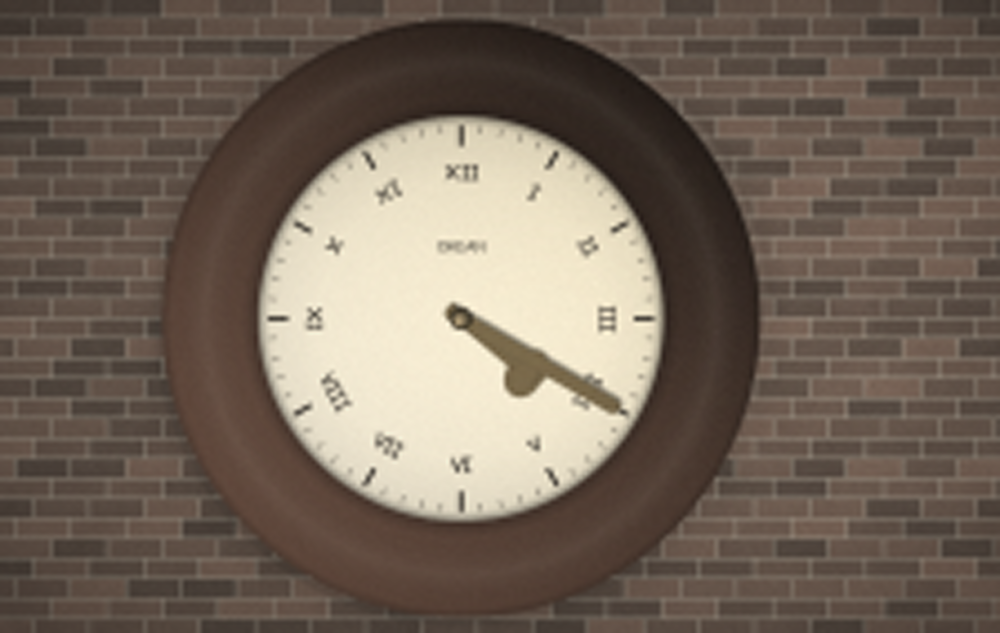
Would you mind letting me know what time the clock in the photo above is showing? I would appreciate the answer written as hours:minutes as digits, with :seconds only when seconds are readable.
4:20
